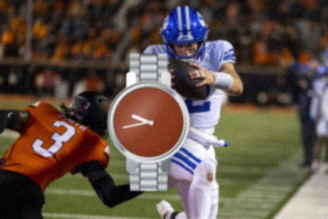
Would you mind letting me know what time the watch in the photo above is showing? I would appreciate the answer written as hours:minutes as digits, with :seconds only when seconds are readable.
9:43
